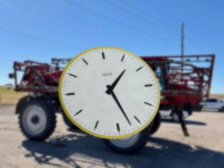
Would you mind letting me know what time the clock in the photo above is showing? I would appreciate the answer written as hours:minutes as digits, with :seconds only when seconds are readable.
1:27
